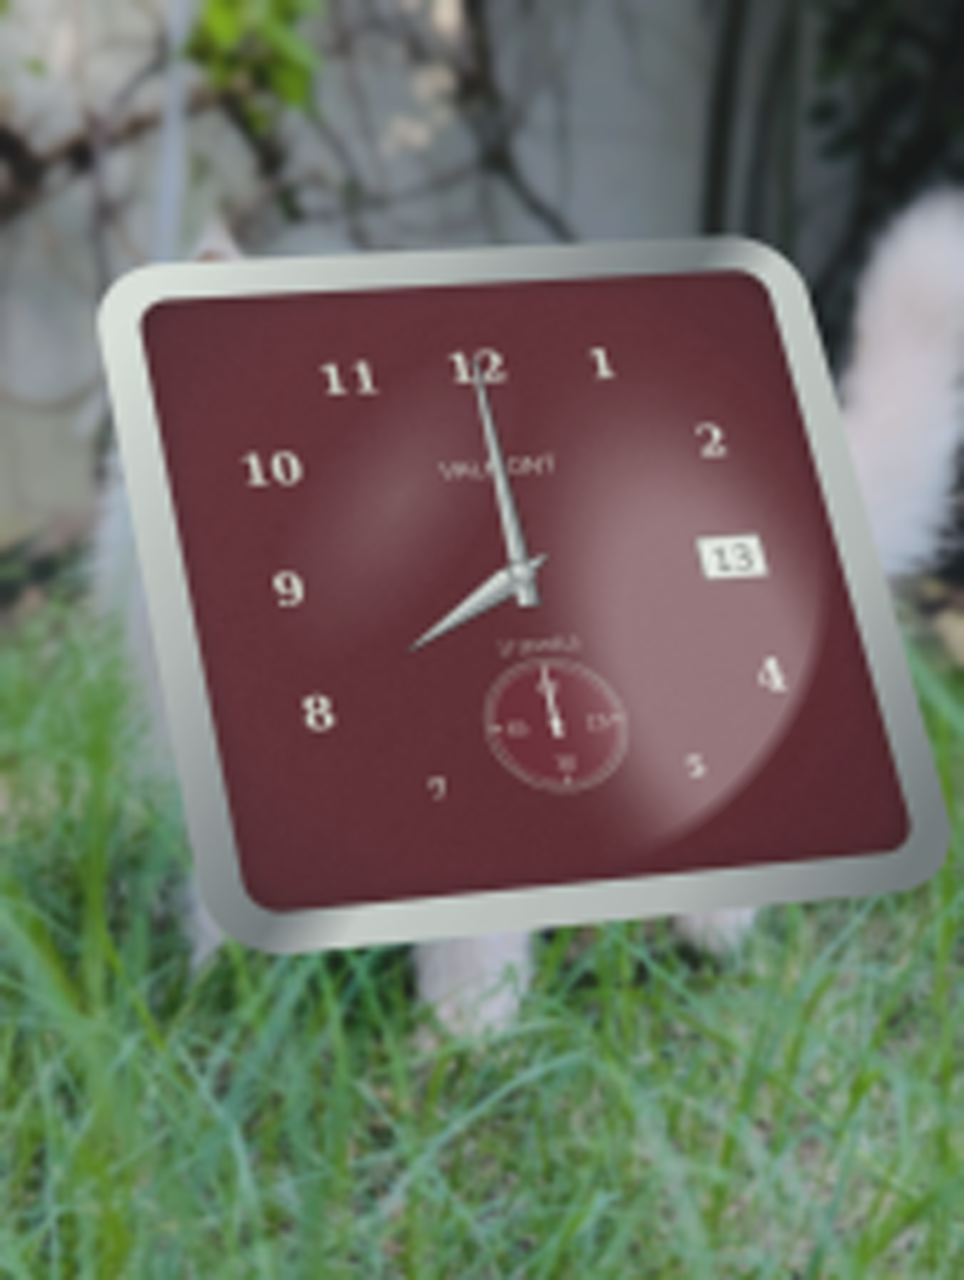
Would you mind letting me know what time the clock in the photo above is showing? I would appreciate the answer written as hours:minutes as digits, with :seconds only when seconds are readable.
8:00
